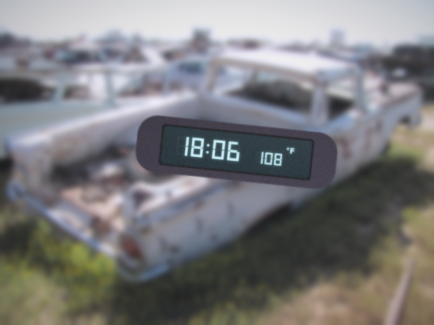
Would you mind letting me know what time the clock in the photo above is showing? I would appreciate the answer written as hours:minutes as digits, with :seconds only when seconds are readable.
18:06
